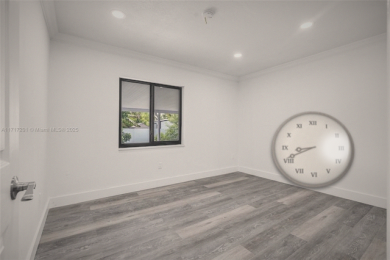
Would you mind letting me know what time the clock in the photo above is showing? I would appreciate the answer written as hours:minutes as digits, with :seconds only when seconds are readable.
8:41
